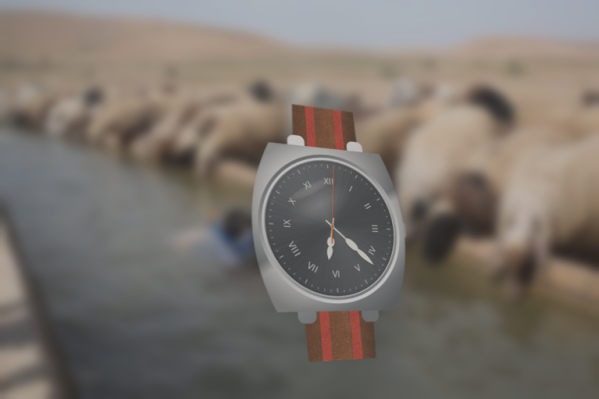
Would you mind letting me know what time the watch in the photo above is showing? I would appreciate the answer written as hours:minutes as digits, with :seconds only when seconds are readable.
6:22:01
